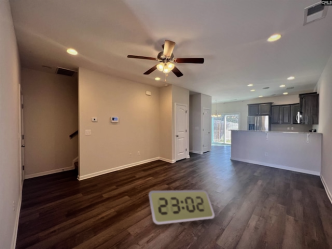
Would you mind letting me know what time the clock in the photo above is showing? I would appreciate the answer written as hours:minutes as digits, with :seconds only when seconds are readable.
23:02
